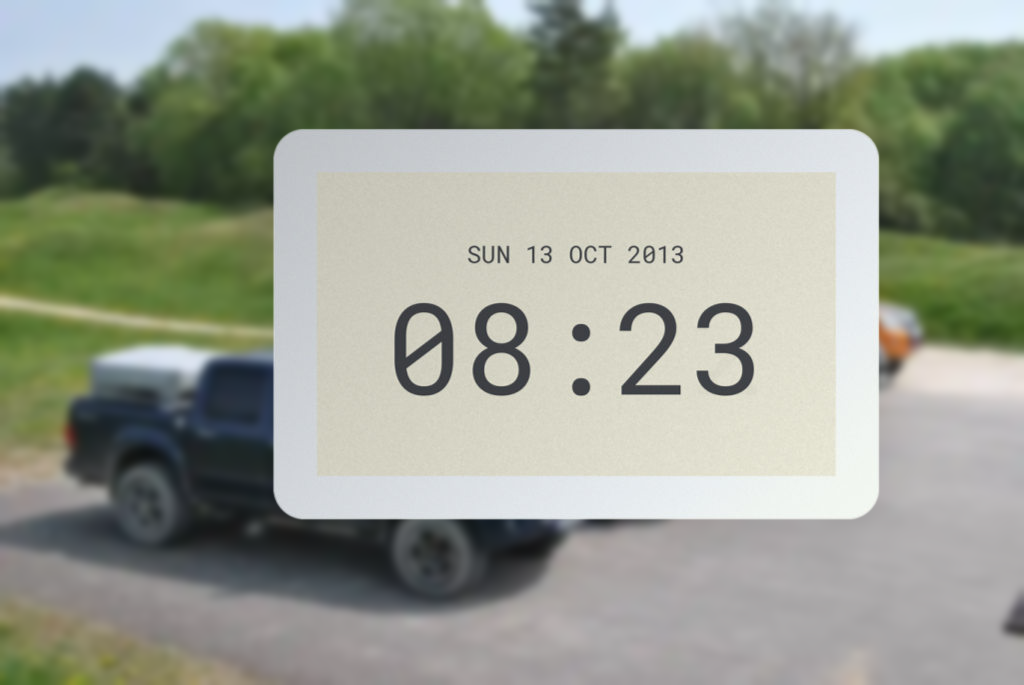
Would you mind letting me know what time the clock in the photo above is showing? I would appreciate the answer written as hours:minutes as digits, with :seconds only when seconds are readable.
8:23
